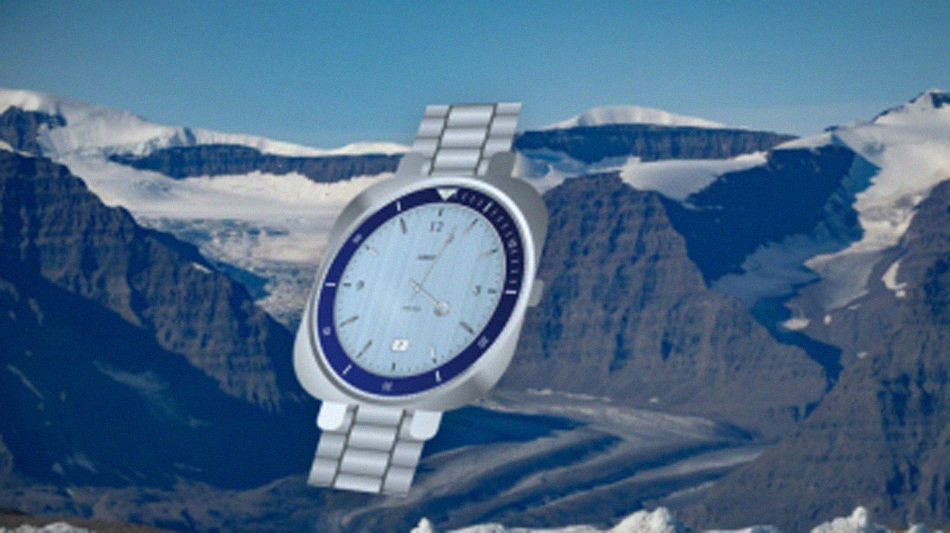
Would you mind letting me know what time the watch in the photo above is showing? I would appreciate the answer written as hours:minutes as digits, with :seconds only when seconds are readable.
4:03
